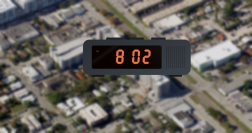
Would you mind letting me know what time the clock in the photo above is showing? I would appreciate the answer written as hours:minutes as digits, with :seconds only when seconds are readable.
8:02
